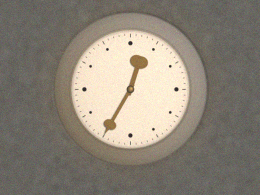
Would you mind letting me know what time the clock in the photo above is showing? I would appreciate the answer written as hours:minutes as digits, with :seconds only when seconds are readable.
12:35
